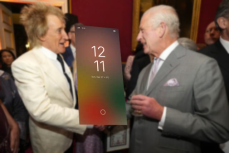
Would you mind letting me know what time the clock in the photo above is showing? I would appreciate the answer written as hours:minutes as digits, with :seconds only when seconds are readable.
12:11
